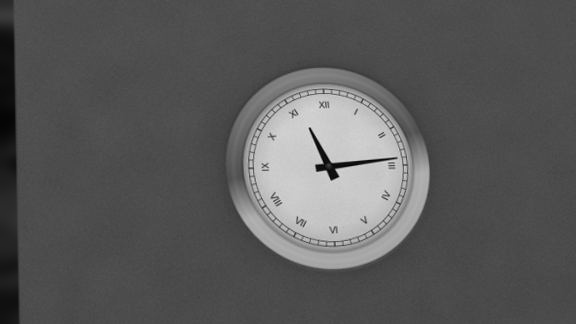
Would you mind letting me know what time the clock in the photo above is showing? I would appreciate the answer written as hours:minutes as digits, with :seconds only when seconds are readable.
11:14
